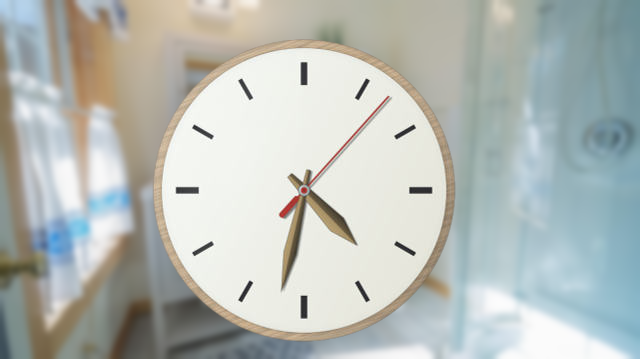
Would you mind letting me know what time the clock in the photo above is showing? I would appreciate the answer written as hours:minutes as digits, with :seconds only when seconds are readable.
4:32:07
